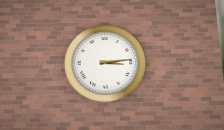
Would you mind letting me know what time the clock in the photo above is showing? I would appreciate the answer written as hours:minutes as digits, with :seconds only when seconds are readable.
3:14
